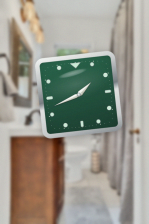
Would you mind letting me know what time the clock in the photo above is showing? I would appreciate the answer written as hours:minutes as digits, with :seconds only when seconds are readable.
1:42
